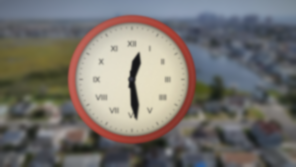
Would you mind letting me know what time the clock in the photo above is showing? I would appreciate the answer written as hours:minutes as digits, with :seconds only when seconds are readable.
12:29
